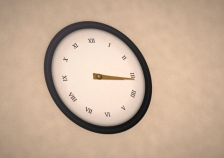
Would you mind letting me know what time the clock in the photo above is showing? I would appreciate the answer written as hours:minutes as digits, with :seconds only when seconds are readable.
3:16
